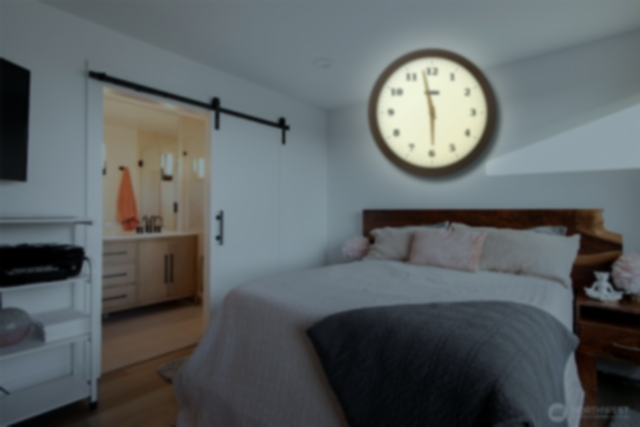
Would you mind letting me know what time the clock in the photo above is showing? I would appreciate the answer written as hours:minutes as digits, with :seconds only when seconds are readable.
5:58
